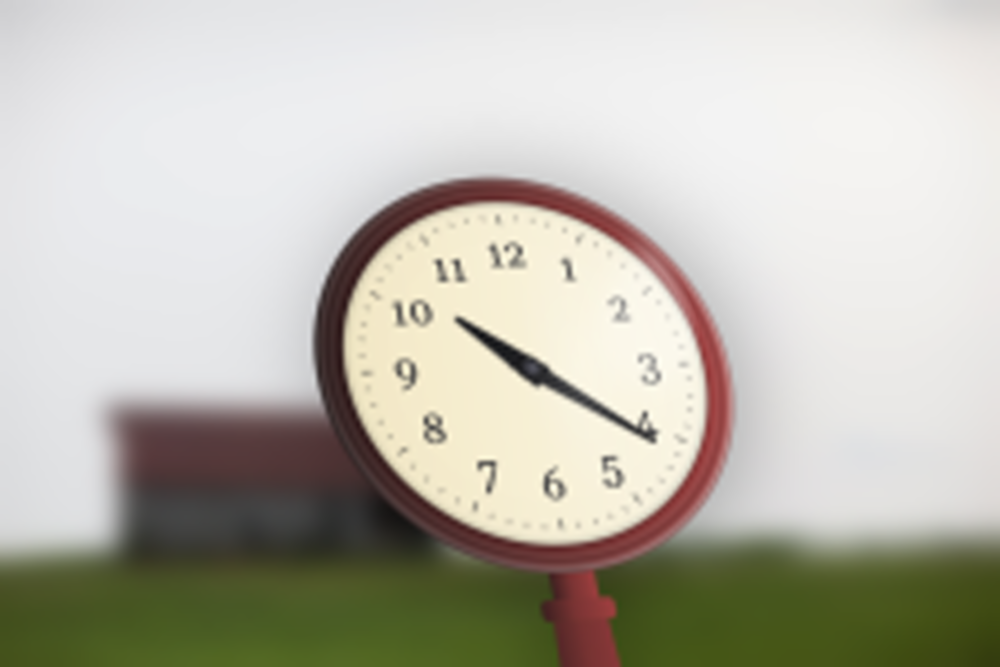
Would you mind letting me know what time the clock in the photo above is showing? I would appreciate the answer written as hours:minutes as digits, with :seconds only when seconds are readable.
10:21
